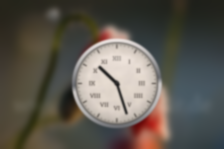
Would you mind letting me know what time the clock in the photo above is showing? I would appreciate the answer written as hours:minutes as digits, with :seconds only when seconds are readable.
10:27
